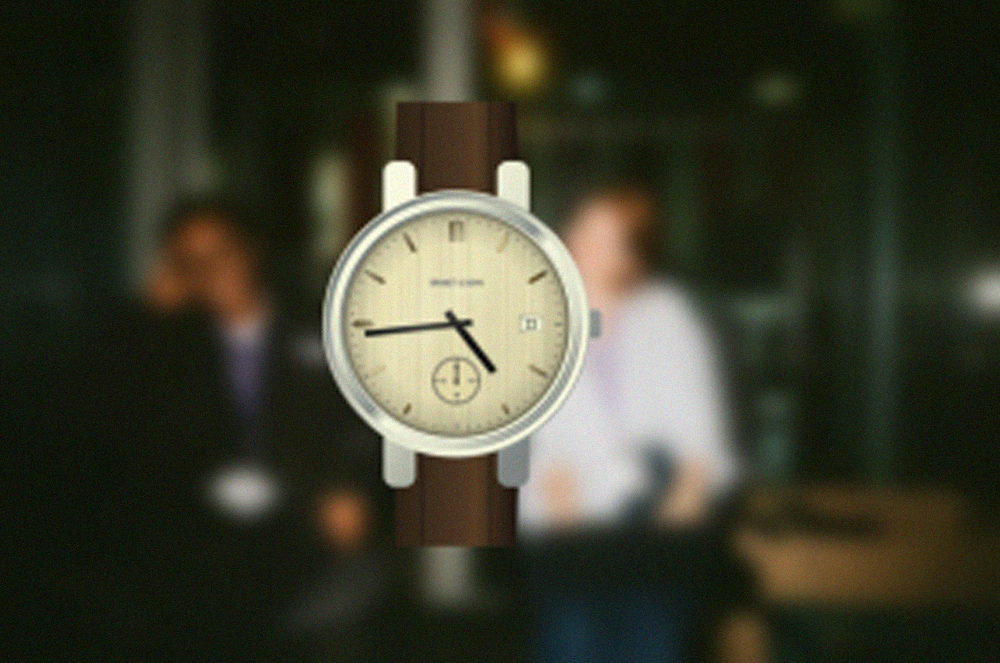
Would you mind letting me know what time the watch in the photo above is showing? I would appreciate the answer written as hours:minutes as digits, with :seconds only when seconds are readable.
4:44
